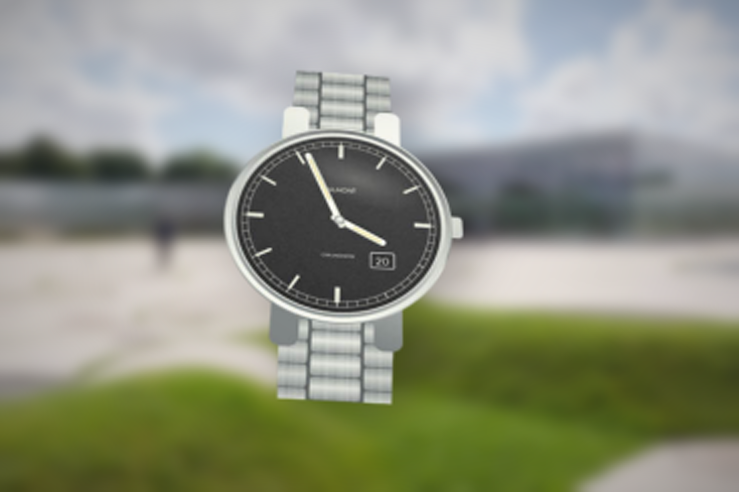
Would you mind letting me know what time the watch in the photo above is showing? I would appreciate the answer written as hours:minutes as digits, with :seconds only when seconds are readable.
3:56
